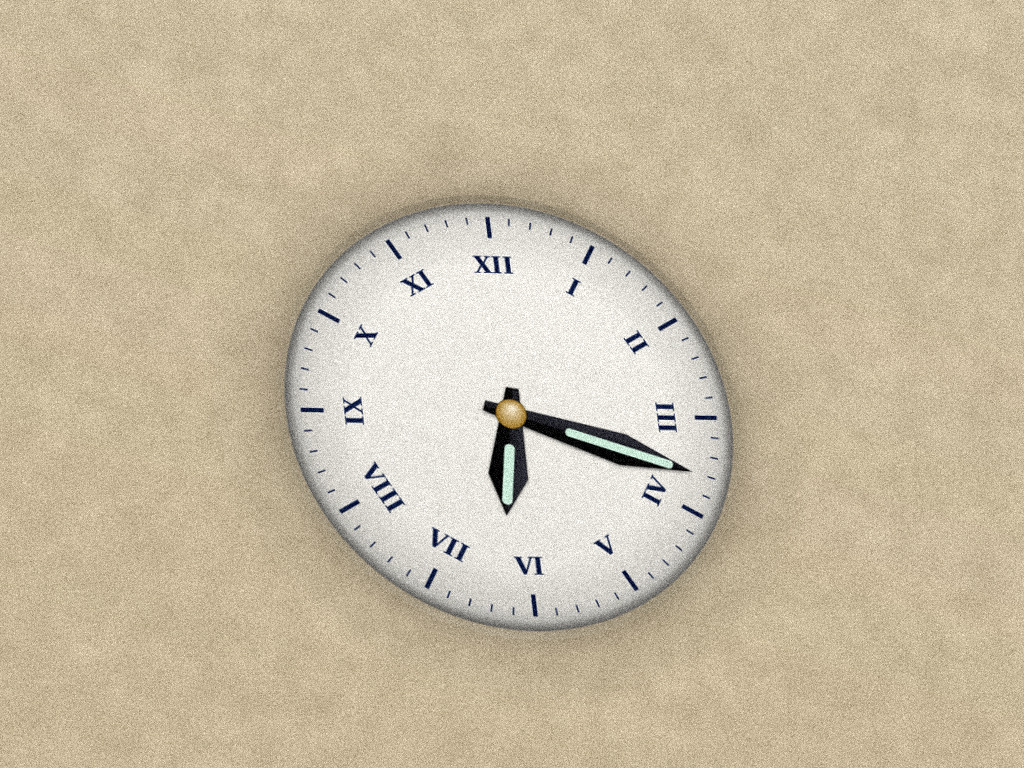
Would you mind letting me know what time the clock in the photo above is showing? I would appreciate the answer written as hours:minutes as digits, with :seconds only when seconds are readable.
6:18
